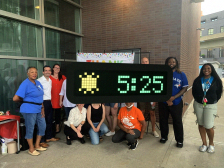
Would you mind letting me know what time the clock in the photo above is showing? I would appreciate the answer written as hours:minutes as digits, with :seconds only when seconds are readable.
5:25
